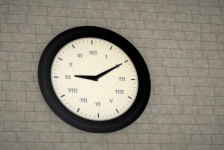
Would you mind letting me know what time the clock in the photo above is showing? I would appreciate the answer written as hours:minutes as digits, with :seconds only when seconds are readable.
9:10
